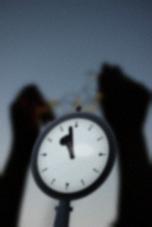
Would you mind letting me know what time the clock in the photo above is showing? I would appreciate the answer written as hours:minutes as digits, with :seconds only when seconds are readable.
10:58
